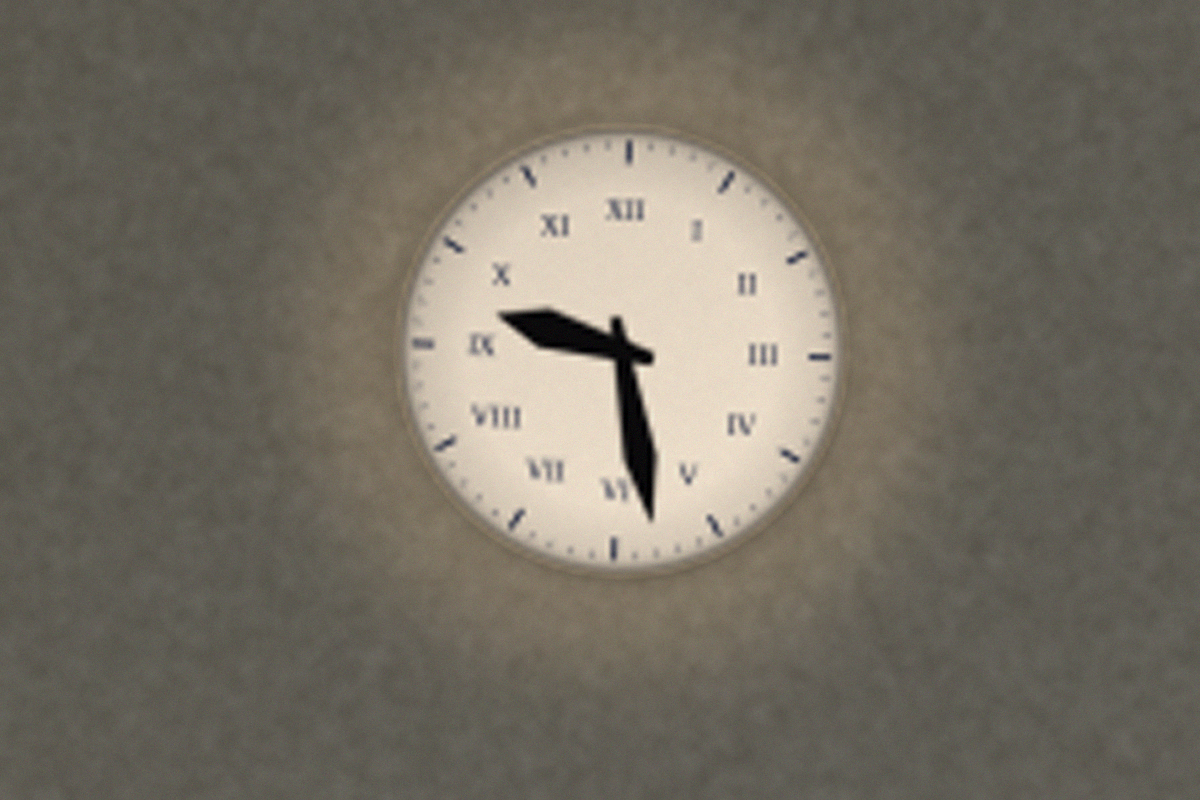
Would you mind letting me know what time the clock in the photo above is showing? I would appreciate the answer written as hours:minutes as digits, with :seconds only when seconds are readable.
9:28
